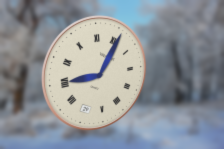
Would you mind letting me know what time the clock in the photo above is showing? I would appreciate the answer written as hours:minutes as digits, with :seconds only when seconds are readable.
8:01
